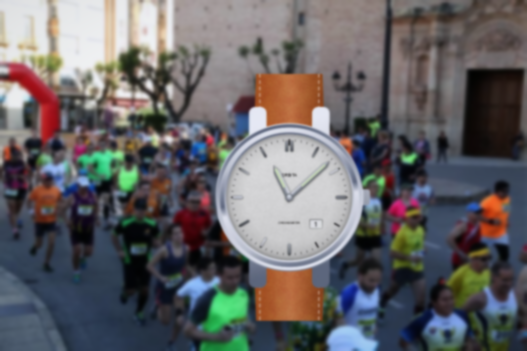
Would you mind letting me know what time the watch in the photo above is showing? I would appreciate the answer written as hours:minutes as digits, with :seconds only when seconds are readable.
11:08
